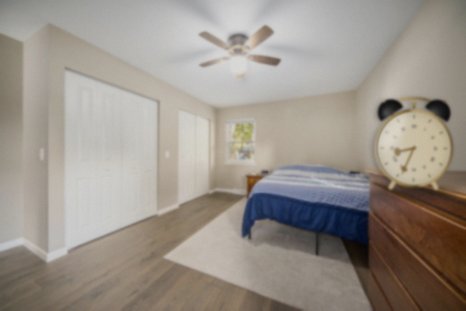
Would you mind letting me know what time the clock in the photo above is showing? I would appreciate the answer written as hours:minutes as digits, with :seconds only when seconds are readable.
8:34
